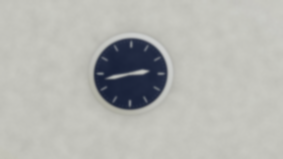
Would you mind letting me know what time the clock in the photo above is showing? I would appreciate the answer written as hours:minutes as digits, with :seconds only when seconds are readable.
2:43
